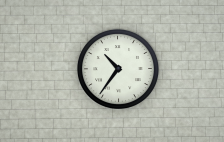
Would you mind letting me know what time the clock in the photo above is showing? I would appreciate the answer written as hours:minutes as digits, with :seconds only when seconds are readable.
10:36
